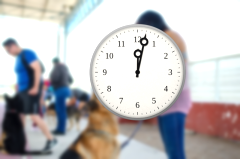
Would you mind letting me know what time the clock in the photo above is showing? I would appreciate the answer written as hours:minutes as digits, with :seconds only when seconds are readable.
12:02
